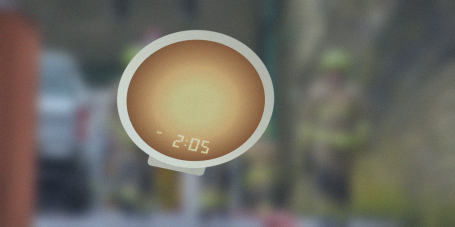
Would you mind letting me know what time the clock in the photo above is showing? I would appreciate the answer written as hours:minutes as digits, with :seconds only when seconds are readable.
2:05
